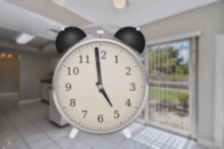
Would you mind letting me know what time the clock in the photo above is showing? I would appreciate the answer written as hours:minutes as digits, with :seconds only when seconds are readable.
4:59
